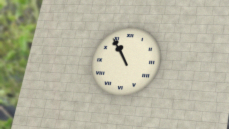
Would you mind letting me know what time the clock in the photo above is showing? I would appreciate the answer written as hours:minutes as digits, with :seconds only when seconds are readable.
10:54
